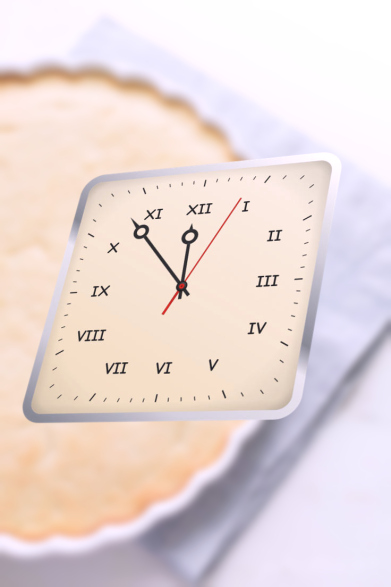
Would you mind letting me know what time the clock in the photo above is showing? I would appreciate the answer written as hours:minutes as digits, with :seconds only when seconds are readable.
11:53:04
